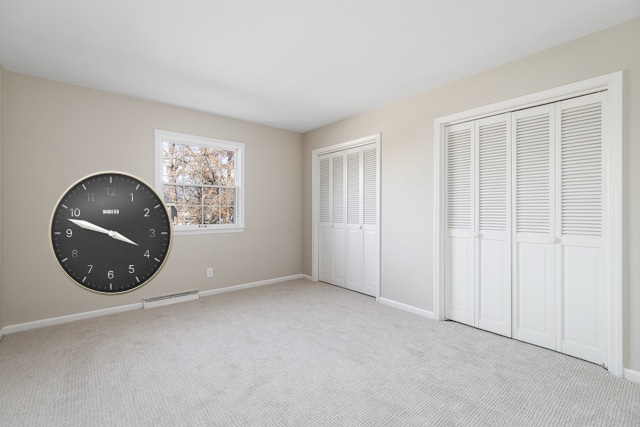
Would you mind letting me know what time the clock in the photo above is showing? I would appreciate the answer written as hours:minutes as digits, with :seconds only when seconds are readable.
3:48
